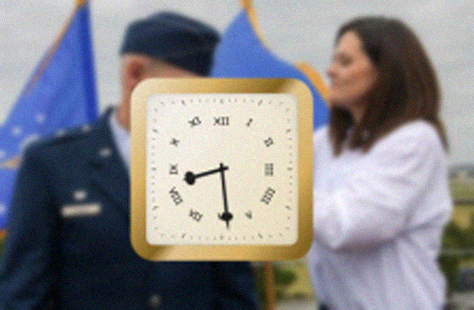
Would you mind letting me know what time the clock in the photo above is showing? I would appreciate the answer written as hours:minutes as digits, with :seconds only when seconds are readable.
8:29
